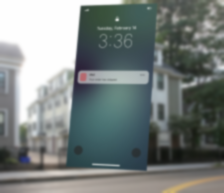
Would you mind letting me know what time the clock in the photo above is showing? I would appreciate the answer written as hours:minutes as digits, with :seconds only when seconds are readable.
3:36
